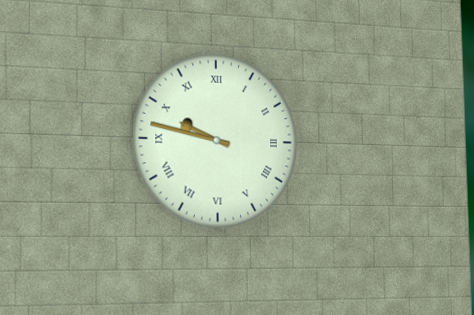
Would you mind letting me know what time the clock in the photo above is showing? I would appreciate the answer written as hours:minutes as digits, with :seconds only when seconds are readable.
9:47
